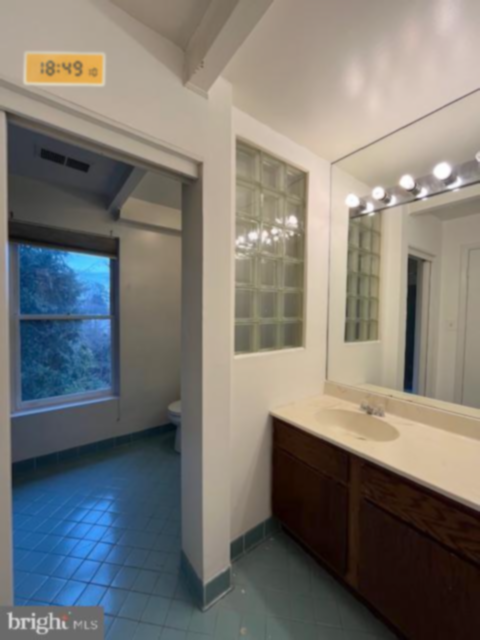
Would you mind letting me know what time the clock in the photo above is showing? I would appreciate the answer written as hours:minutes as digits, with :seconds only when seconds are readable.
18:49
